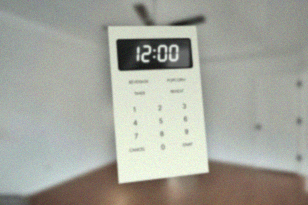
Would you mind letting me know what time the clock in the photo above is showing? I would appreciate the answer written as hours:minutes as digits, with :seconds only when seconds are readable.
12:00
